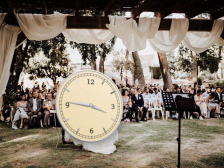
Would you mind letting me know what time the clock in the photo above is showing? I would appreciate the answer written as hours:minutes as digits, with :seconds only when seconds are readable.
3:46
